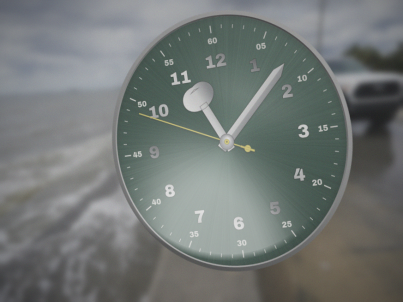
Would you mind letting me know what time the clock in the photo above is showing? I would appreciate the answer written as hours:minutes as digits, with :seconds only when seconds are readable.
11:07:49
